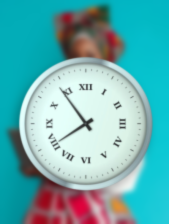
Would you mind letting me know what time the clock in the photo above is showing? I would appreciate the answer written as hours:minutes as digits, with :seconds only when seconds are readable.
7:54
